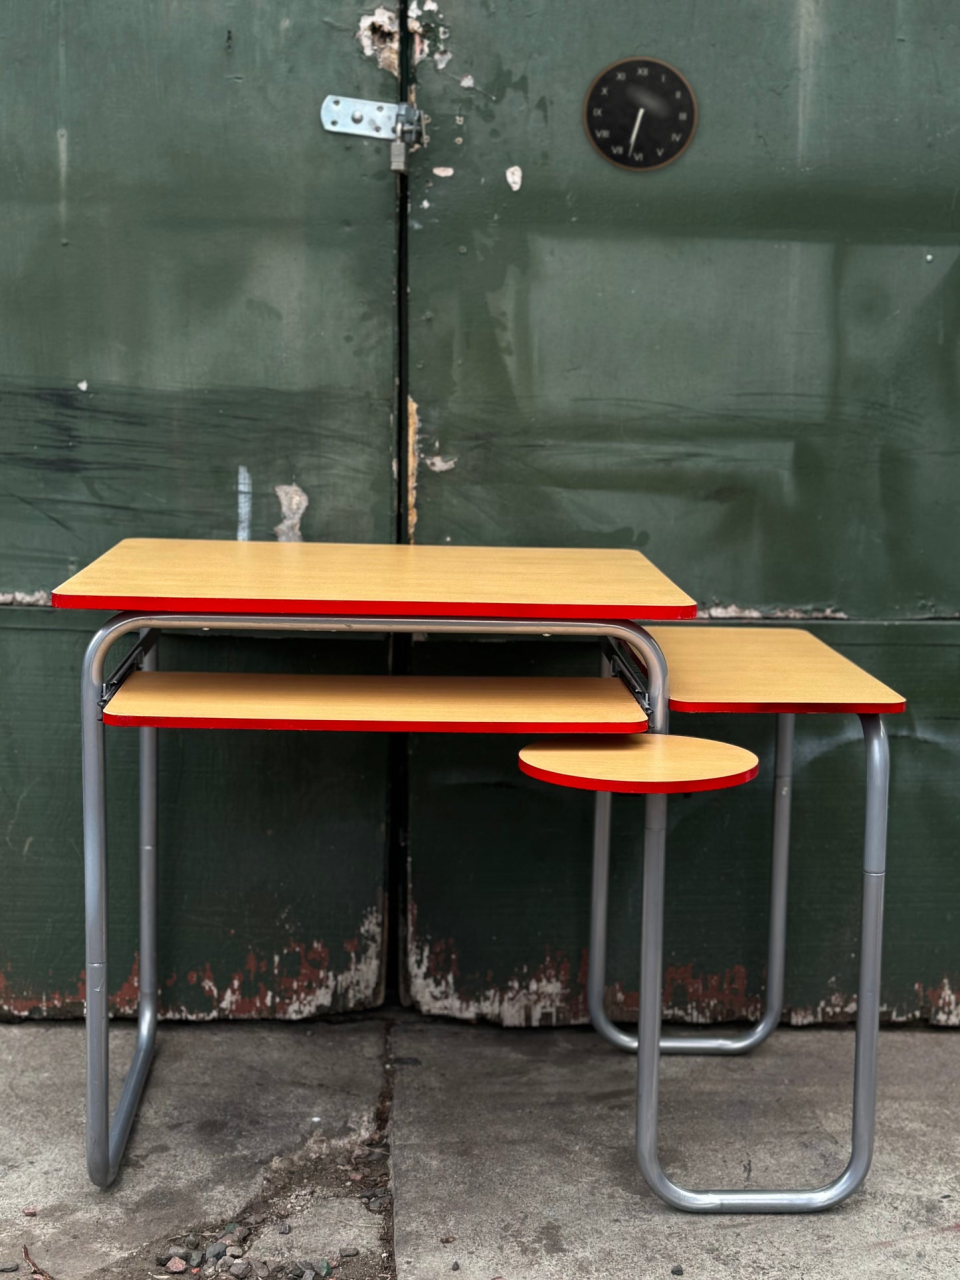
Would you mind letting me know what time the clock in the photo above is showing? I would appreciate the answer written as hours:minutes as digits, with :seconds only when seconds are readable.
6:32
